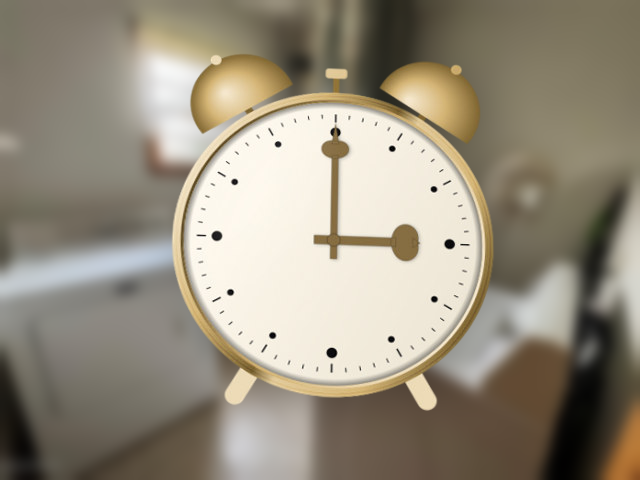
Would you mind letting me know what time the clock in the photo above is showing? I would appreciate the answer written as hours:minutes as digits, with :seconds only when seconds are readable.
3:00
